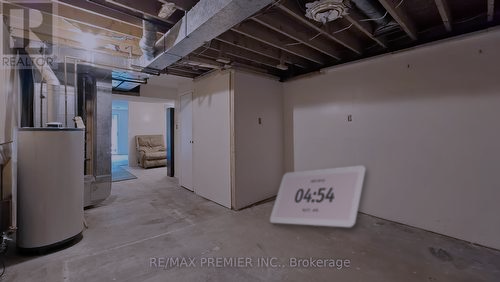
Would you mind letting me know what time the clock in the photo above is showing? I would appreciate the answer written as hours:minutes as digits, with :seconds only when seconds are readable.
4:54
